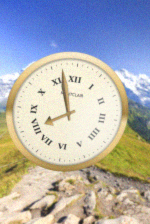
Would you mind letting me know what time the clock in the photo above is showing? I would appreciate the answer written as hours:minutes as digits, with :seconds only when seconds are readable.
7:57
